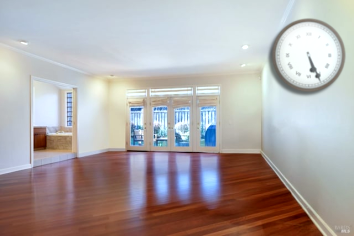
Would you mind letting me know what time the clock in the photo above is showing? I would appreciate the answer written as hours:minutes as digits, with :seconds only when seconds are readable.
5:26
